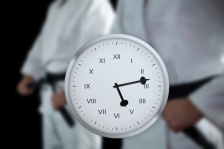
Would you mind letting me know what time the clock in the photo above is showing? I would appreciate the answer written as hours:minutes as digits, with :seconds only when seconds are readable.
5:13
